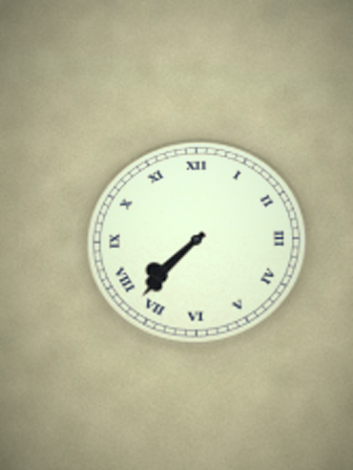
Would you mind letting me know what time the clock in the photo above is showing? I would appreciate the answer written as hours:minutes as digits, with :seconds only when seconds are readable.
7:37
